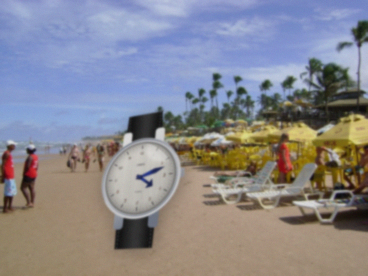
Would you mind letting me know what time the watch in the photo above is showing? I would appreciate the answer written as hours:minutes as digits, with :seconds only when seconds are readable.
4:12
